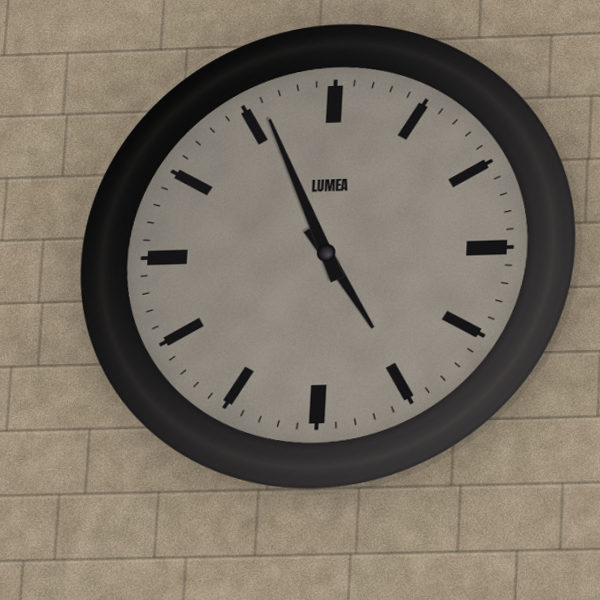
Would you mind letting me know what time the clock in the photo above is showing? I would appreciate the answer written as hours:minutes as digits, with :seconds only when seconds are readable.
4:56
